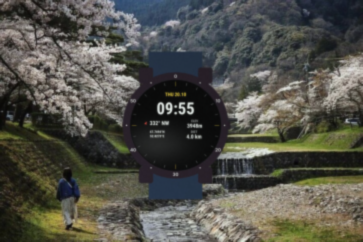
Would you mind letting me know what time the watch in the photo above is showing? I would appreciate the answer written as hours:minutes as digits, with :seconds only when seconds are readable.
9:55
